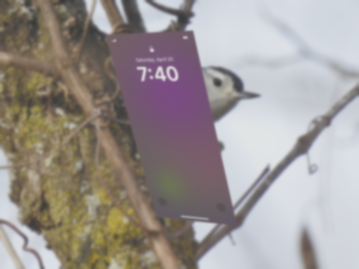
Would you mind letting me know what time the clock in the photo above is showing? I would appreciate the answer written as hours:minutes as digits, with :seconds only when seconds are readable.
7:40
